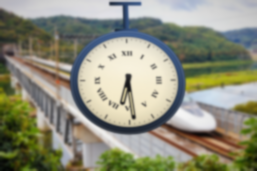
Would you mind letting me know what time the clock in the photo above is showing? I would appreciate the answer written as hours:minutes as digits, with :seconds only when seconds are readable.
6:29
